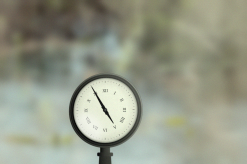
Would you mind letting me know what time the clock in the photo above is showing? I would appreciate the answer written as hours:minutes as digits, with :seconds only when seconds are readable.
4:55
